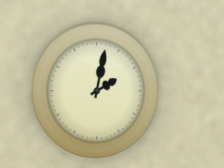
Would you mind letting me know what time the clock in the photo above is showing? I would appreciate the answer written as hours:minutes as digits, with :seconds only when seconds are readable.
2:02
